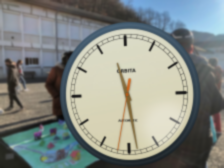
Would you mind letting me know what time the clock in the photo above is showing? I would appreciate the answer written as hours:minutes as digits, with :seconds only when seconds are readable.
11:28:32
